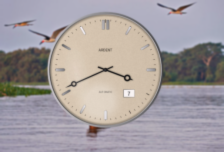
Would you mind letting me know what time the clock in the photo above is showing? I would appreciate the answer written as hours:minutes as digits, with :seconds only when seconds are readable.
3:41
